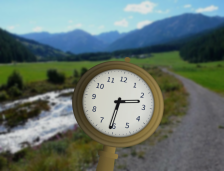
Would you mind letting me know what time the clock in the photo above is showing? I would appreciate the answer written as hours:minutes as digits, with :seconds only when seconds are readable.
2:31
